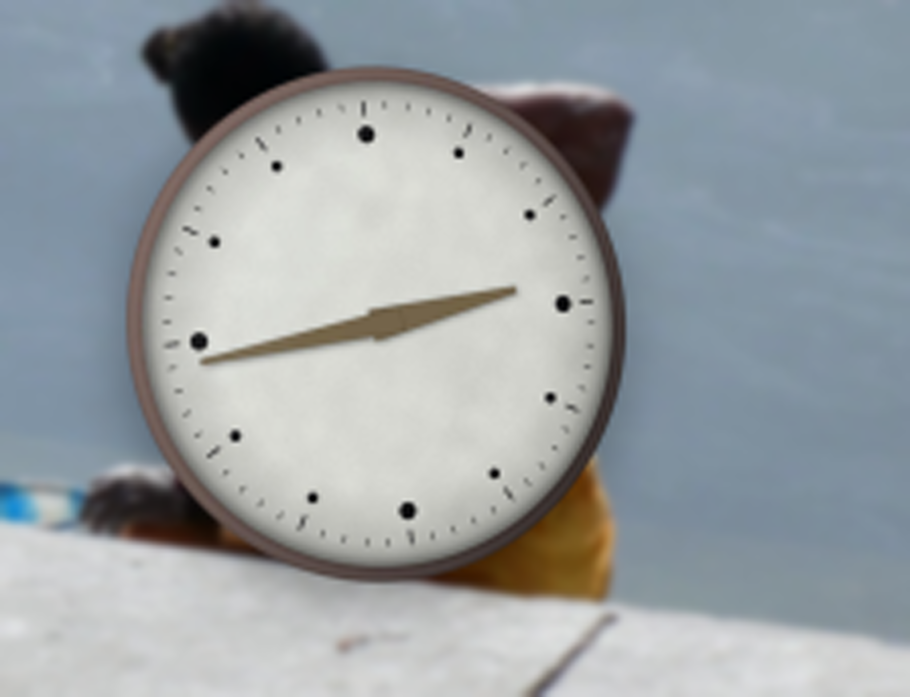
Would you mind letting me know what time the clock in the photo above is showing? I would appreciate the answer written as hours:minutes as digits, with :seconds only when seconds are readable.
2:44
